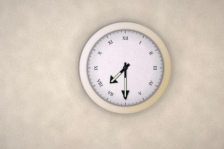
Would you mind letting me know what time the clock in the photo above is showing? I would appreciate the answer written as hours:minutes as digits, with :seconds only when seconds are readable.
7:30
